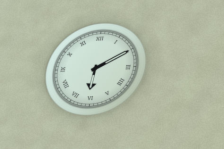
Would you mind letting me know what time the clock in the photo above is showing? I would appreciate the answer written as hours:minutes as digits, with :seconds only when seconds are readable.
6:10
